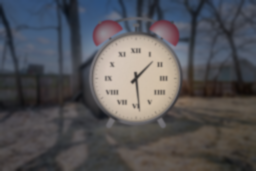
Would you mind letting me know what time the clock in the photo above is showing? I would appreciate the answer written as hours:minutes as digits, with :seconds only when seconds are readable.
1:29
